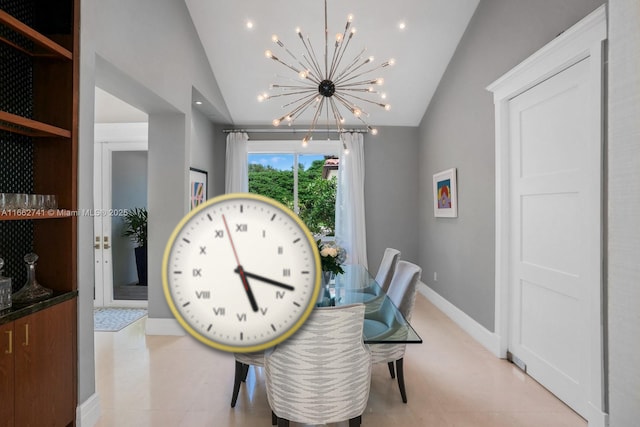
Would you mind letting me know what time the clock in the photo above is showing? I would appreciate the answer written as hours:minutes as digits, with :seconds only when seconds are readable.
5:17:57
